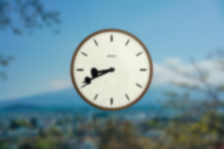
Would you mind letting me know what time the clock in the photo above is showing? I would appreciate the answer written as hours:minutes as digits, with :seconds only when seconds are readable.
8:41
